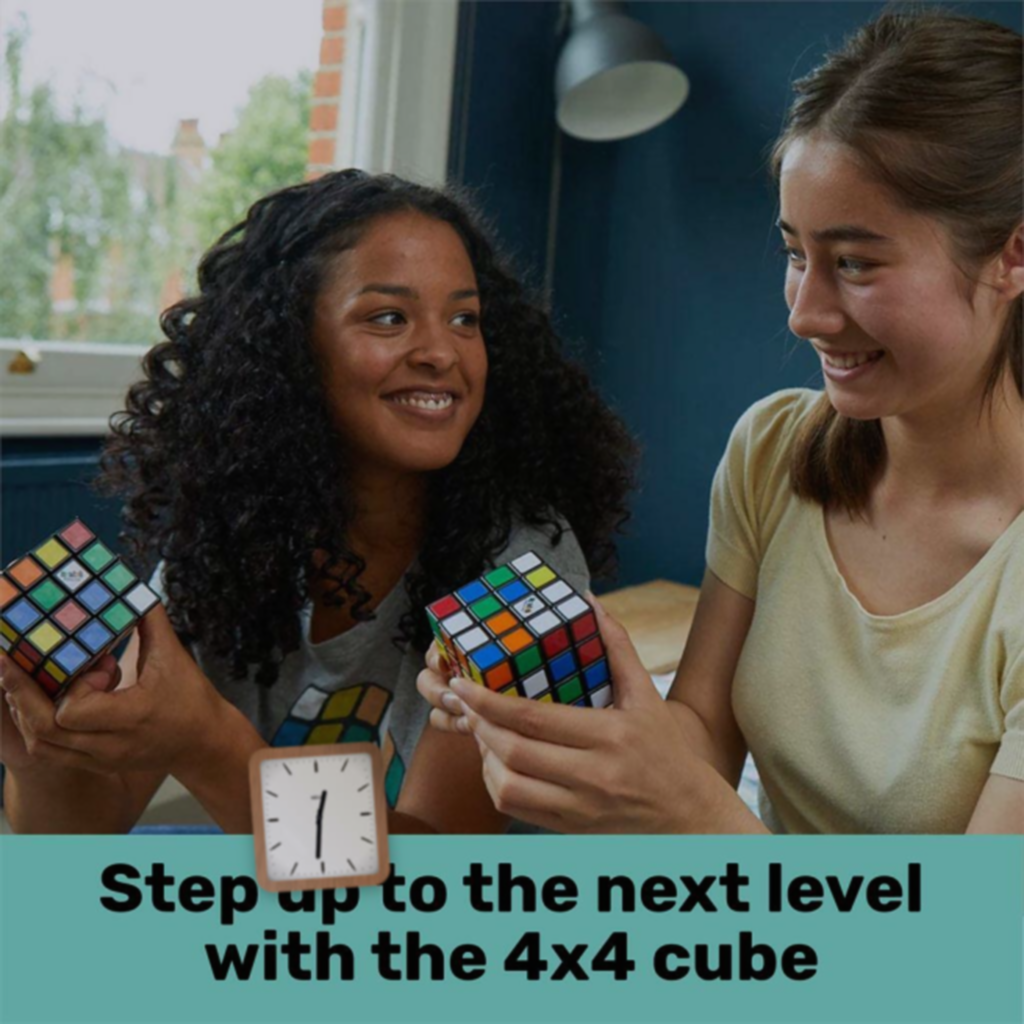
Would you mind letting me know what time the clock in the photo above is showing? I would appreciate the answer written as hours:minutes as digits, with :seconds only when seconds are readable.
12:31
